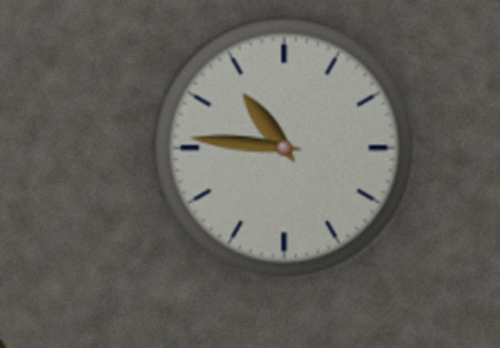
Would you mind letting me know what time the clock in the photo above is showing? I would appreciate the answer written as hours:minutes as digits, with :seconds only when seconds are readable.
10:46
